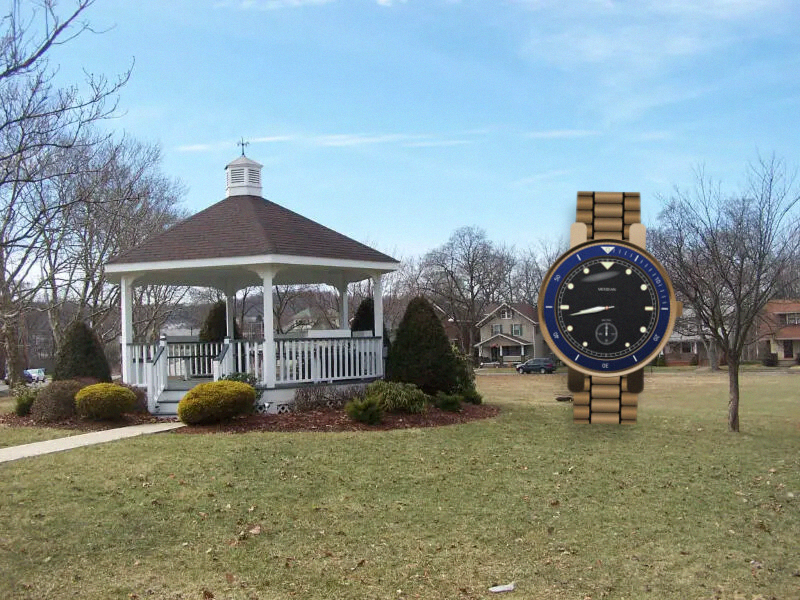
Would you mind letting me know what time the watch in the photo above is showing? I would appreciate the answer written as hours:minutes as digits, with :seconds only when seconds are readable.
8:43
